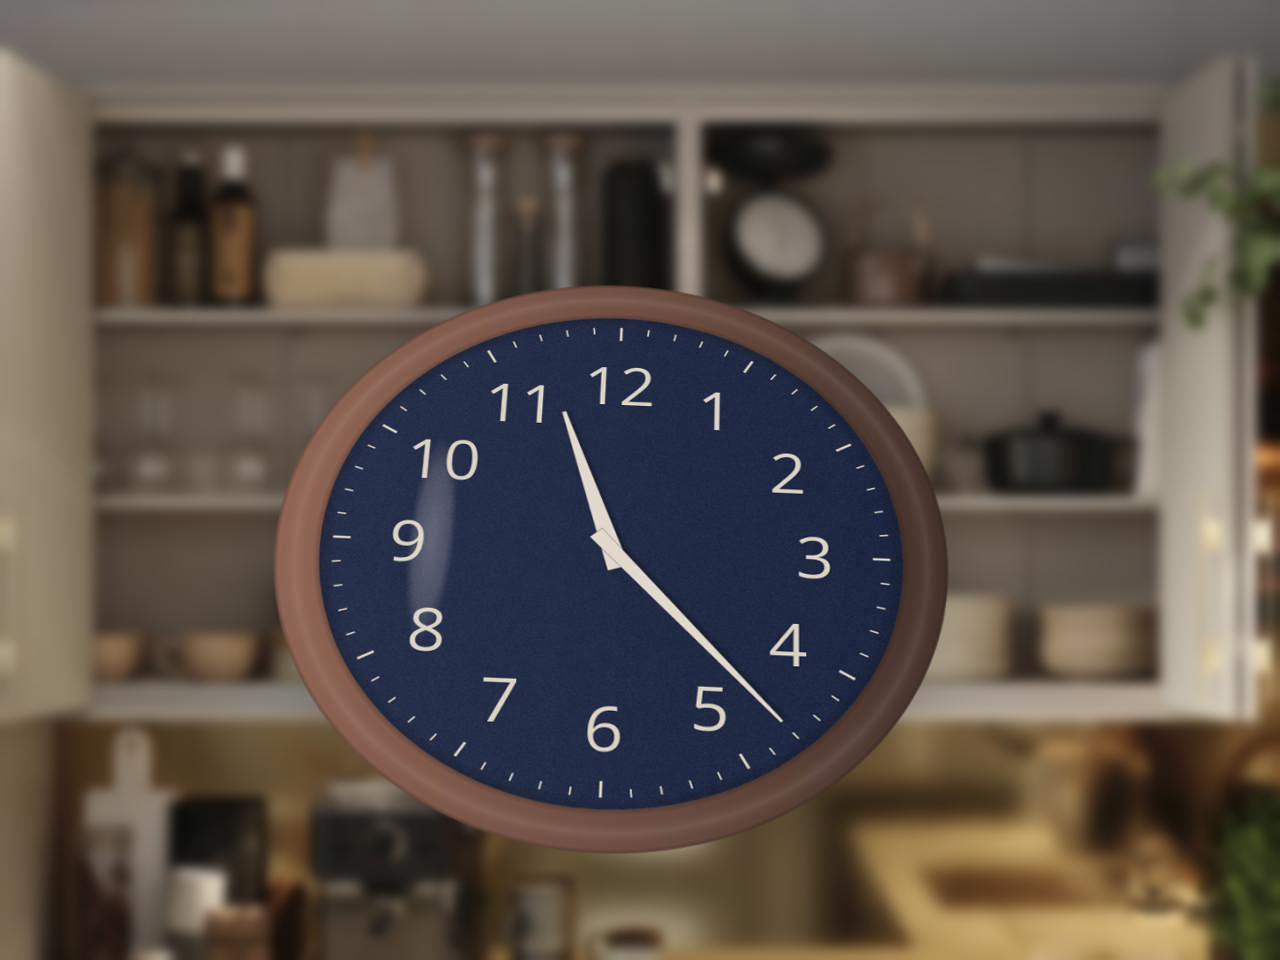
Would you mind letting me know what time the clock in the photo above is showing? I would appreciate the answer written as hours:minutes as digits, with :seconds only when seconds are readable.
11:23
